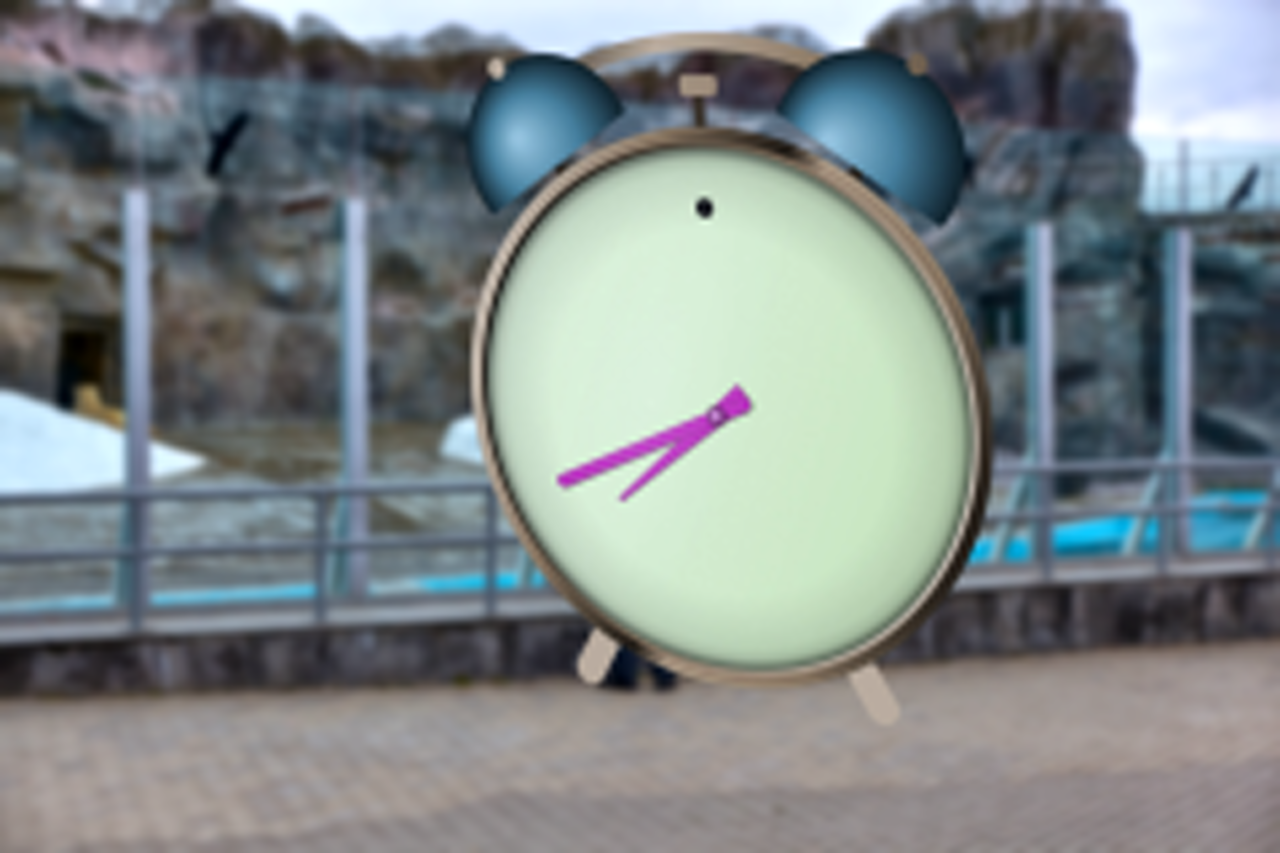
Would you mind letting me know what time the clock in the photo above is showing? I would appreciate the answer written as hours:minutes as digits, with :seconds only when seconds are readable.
7:41
